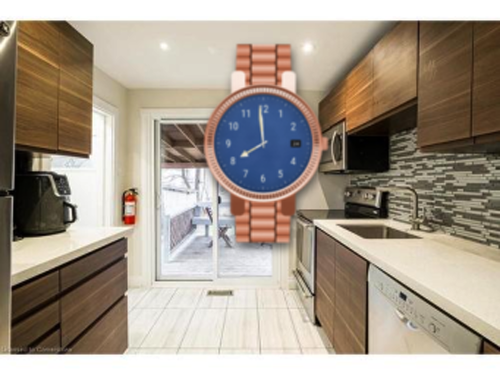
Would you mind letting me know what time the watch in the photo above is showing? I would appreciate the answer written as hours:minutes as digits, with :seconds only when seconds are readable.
7:59
